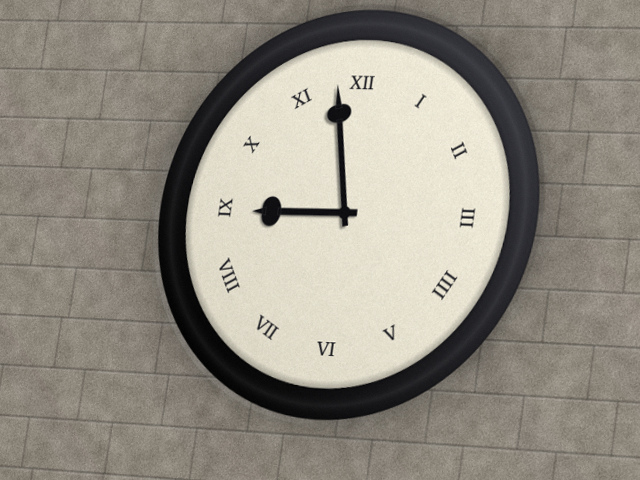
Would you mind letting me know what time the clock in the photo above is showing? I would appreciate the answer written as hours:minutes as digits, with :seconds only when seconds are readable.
8:58
